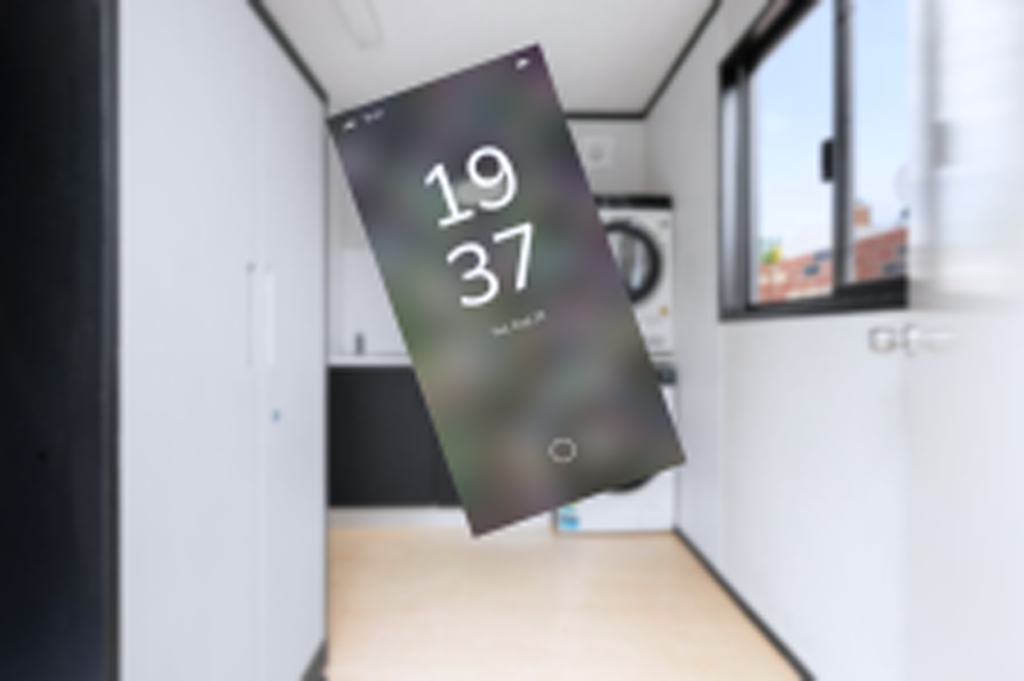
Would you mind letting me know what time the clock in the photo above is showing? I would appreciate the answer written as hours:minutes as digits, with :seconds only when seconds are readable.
19:37
